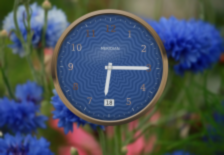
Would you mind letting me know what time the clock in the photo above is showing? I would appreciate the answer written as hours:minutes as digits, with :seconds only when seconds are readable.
6:15
